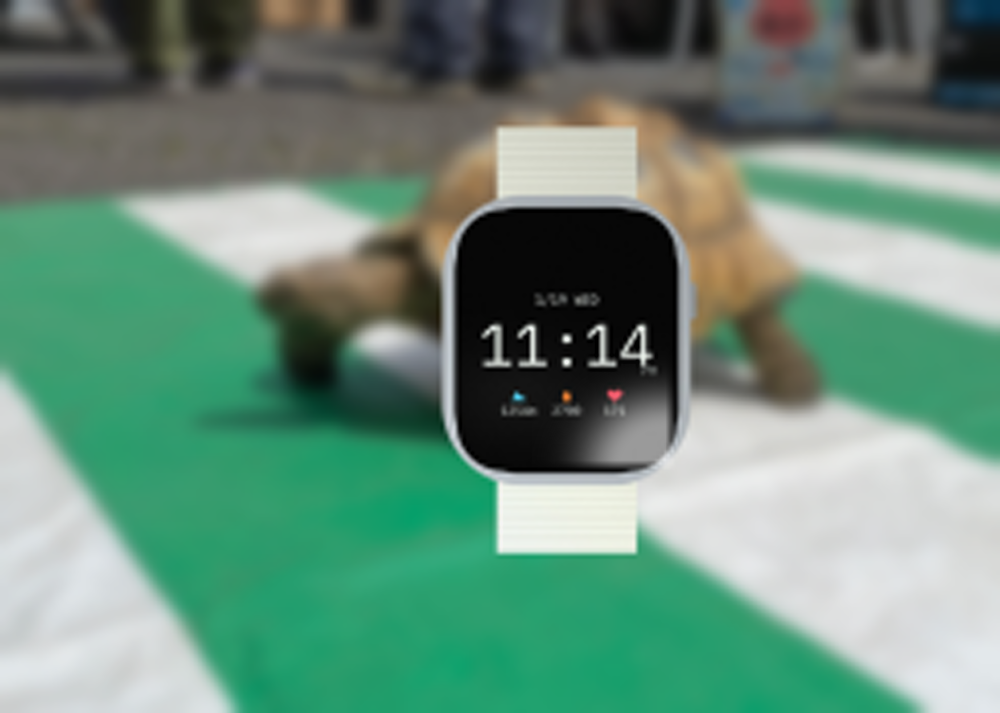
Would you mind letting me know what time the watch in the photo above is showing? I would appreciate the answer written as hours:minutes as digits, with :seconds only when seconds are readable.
11:14
